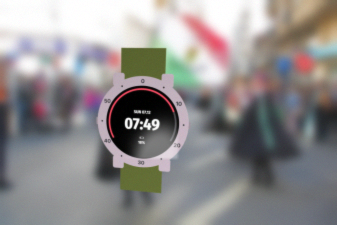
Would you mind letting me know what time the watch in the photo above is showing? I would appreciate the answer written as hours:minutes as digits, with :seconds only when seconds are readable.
7:49
